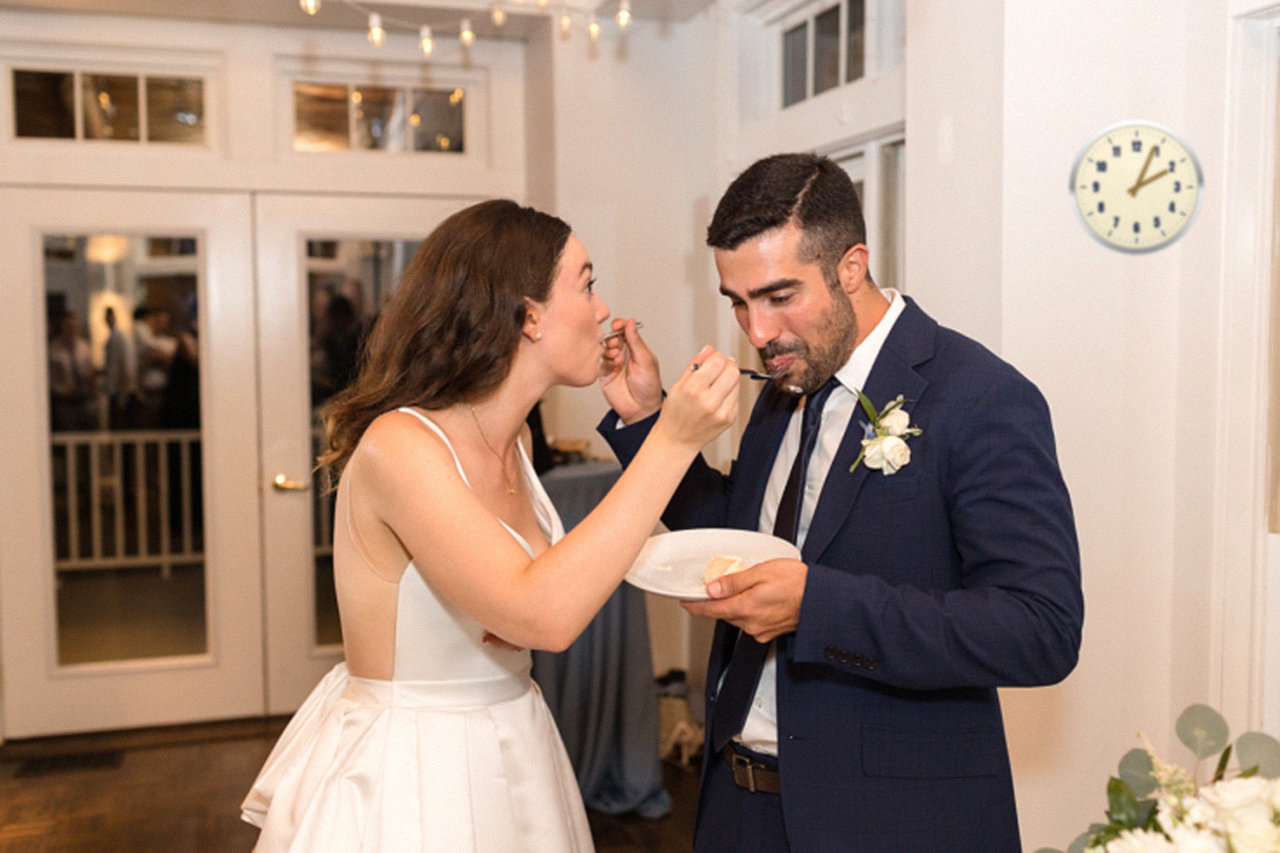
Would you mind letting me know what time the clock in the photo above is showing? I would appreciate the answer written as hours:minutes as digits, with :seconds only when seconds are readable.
2:04
